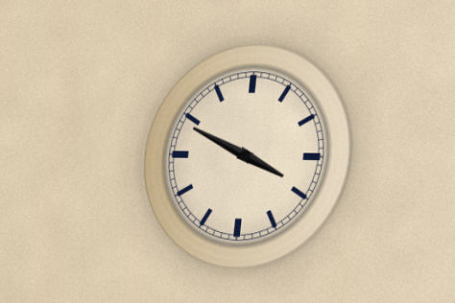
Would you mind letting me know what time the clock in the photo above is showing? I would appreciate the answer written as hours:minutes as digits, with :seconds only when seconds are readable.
3:49
